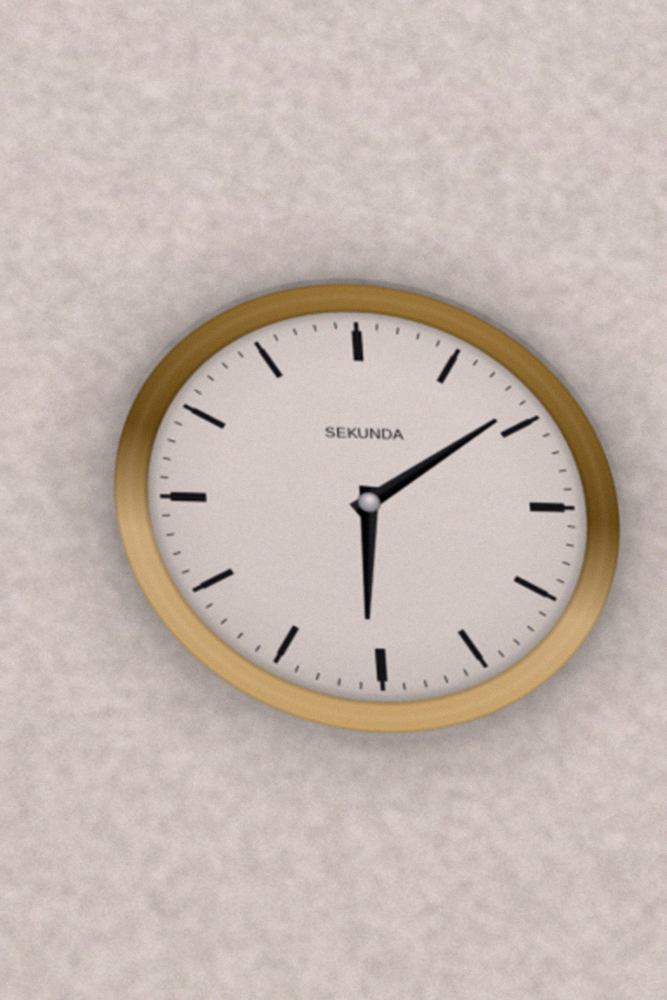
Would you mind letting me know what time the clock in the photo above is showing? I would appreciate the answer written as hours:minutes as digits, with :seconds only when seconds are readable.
6:09
